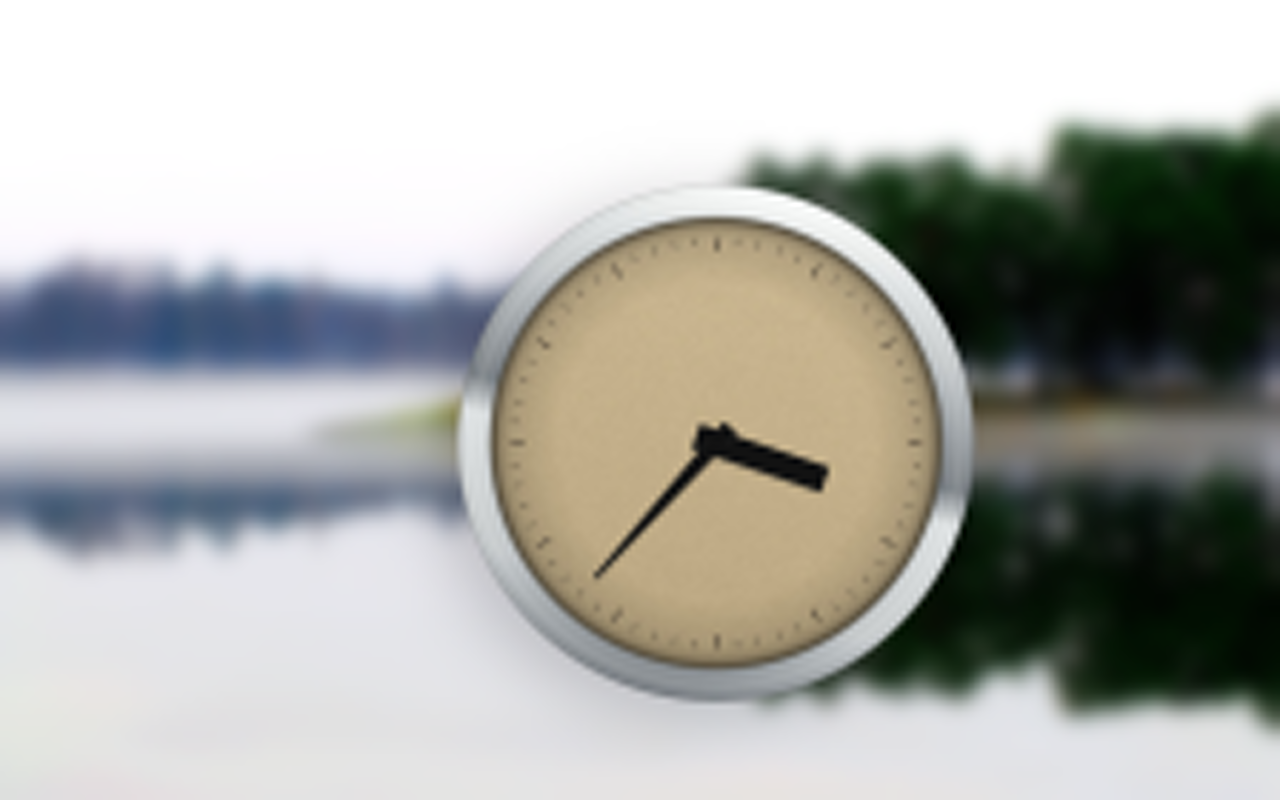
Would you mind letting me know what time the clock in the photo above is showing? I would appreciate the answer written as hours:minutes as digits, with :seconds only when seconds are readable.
3:37
